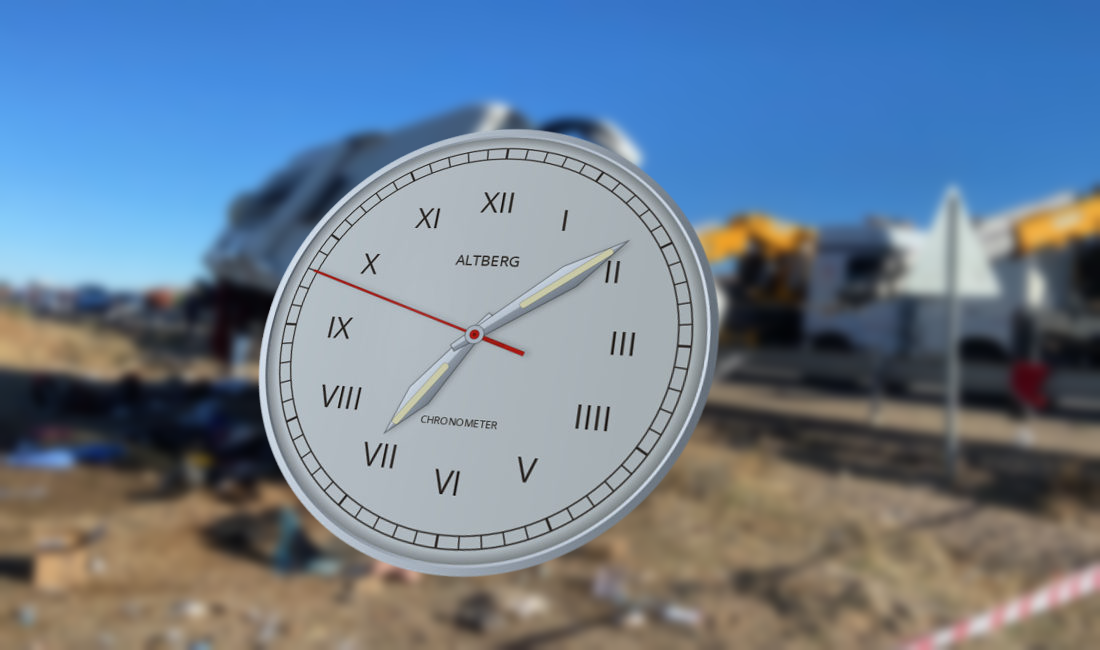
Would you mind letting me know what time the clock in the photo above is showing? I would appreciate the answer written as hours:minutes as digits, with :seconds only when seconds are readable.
7:08:48
